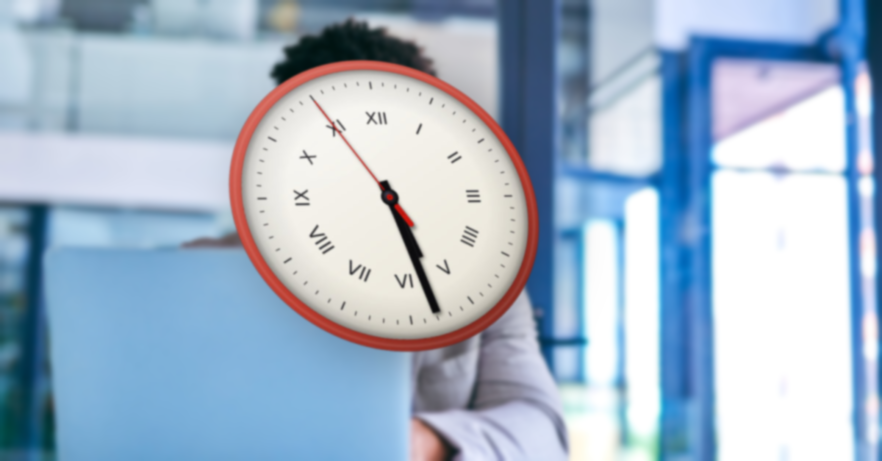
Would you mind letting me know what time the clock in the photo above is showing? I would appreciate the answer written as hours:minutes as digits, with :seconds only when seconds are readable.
5:27:55
